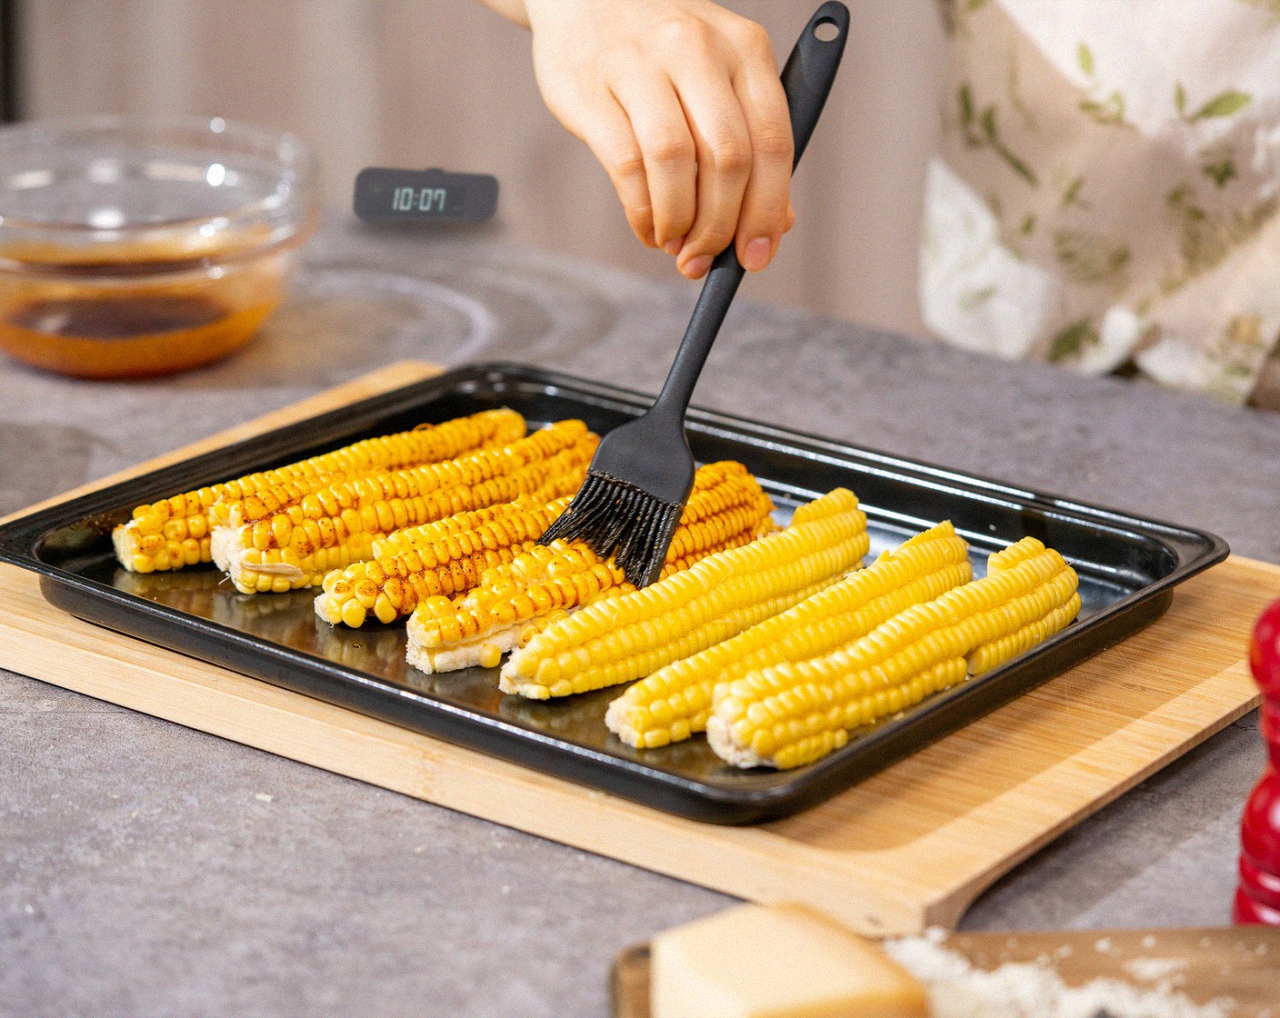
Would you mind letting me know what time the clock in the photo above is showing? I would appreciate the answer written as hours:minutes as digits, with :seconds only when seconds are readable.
10:07
